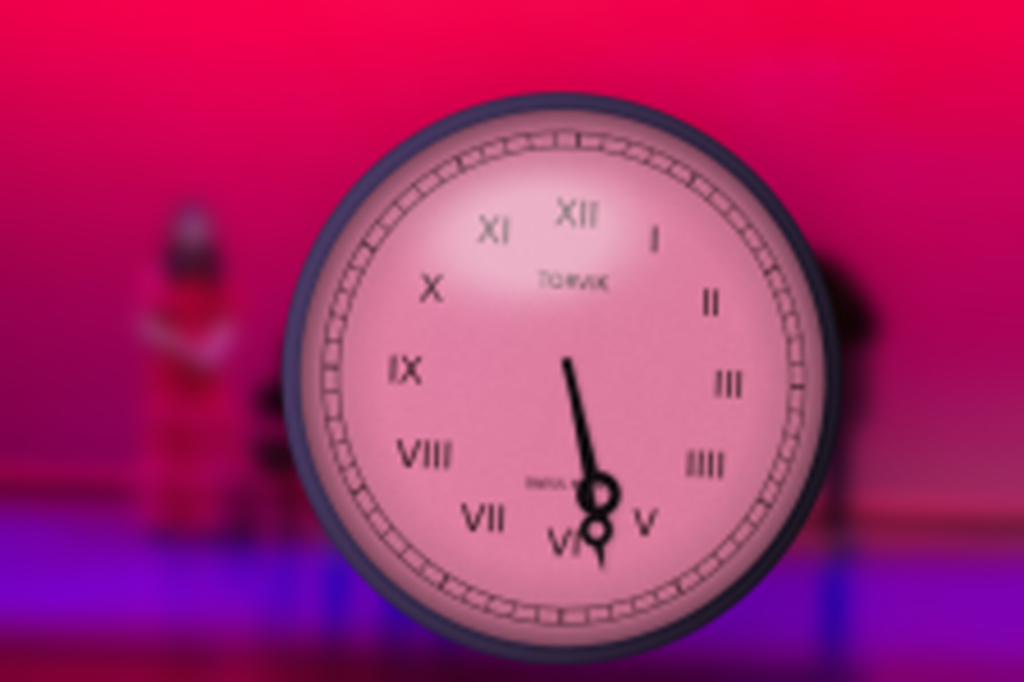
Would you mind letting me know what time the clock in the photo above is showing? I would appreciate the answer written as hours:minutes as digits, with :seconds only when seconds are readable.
5:28
